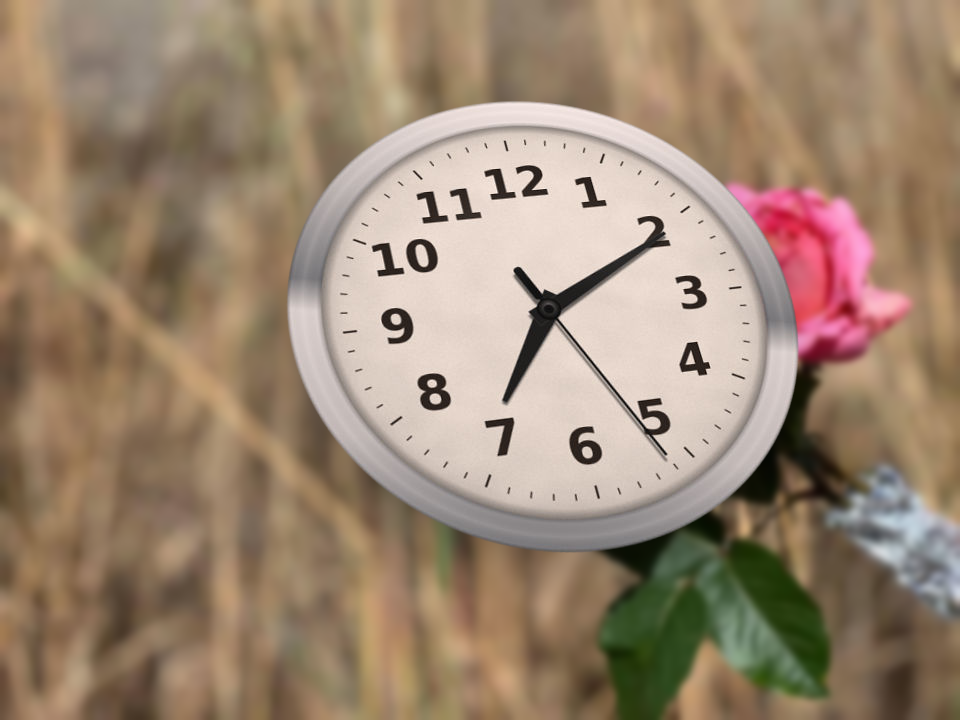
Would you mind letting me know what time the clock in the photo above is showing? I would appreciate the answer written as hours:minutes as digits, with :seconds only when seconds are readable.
7:10:26
